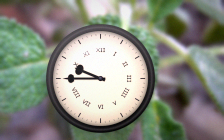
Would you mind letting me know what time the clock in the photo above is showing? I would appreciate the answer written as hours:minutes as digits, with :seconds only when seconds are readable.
9:45
